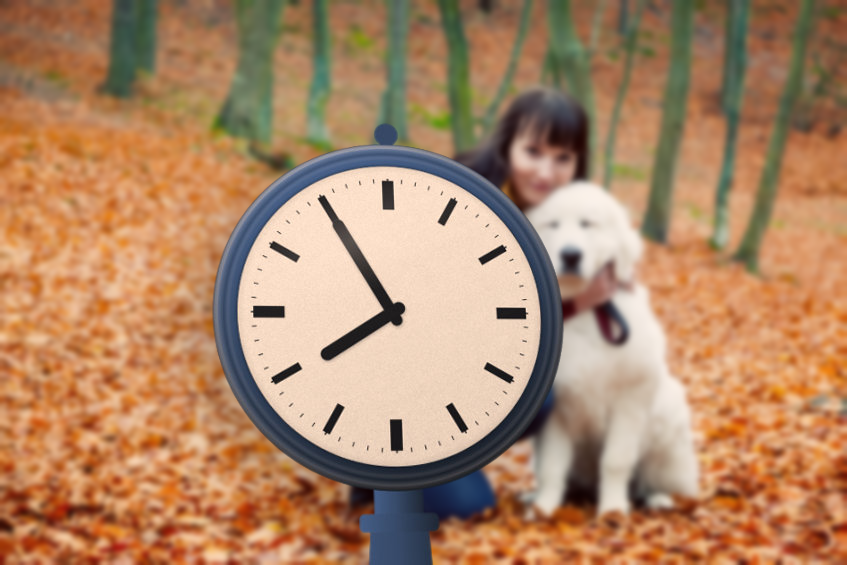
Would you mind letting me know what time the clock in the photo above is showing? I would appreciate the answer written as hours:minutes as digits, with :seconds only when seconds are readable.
7:55
